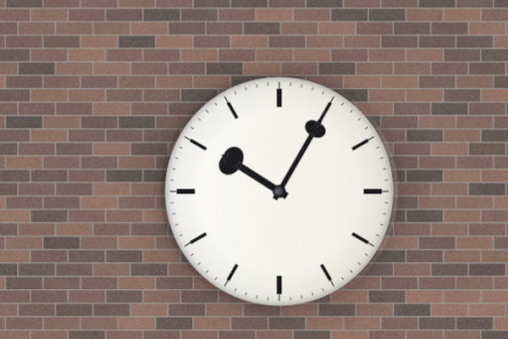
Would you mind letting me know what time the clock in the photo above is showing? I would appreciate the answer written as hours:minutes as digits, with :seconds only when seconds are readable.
10:05
